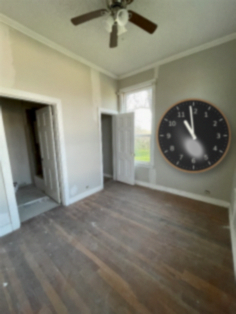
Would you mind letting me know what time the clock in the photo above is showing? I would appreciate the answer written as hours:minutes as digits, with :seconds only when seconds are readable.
10:59
